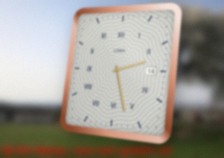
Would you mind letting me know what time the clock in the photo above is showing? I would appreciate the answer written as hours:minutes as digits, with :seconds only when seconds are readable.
2:27
